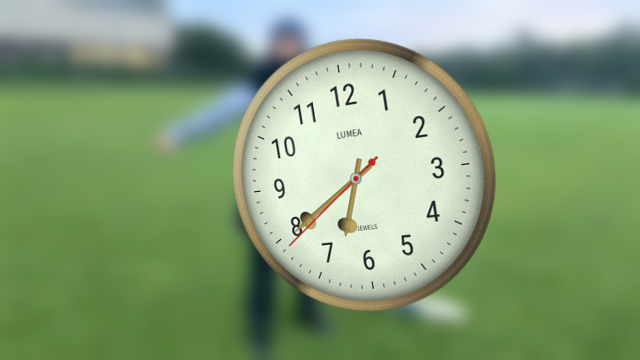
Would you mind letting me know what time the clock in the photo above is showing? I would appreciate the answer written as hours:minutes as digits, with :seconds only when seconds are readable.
6:39:39
